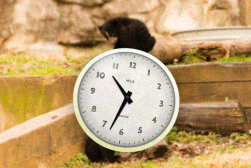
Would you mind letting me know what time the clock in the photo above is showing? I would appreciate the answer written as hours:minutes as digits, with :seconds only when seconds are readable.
10:33
